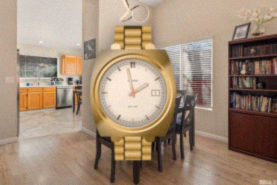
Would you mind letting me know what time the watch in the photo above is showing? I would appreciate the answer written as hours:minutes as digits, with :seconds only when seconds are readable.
1:58
